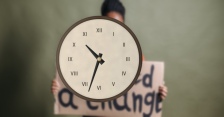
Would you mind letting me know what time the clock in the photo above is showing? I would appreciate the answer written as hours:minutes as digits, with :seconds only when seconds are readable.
10:33
